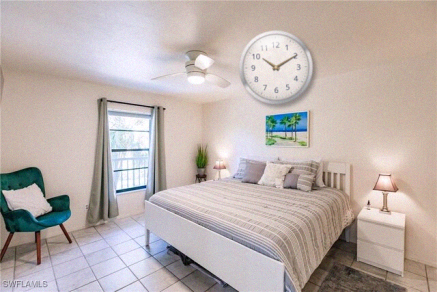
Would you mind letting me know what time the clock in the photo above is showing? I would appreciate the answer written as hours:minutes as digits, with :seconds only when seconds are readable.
10:10
